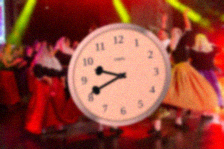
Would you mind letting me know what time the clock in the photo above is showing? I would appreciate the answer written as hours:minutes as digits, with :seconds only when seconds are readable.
9:41
